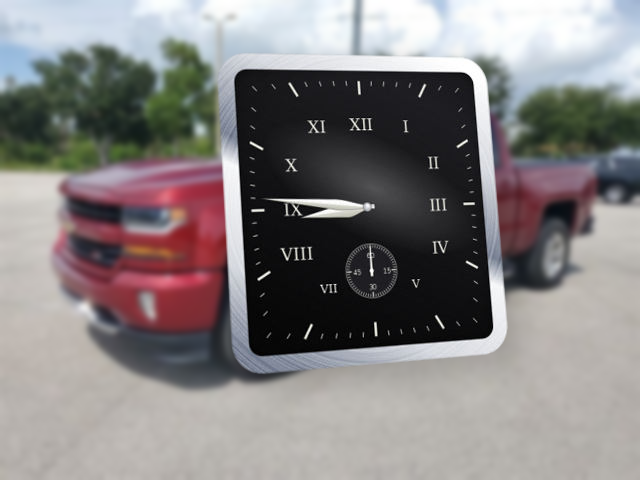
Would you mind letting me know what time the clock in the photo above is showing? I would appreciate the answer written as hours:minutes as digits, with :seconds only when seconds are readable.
8:46
